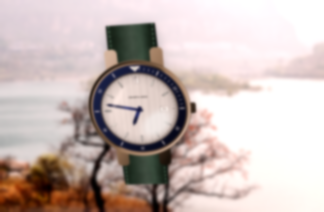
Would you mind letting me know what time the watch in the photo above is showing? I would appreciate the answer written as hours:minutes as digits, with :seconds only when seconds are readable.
6:47
